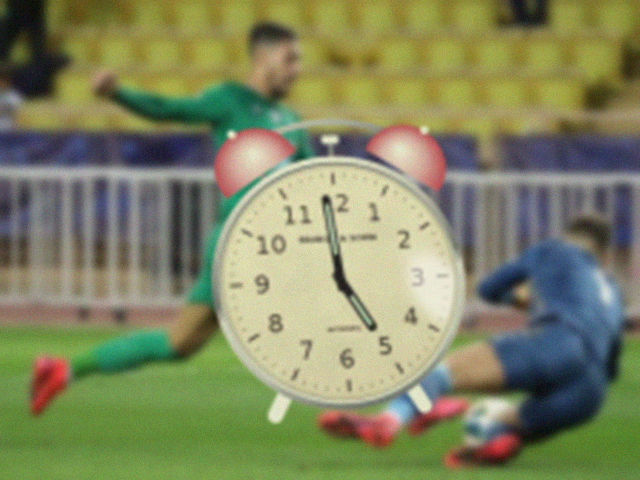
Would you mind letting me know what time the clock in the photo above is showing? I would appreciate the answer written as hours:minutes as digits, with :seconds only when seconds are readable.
4:59
